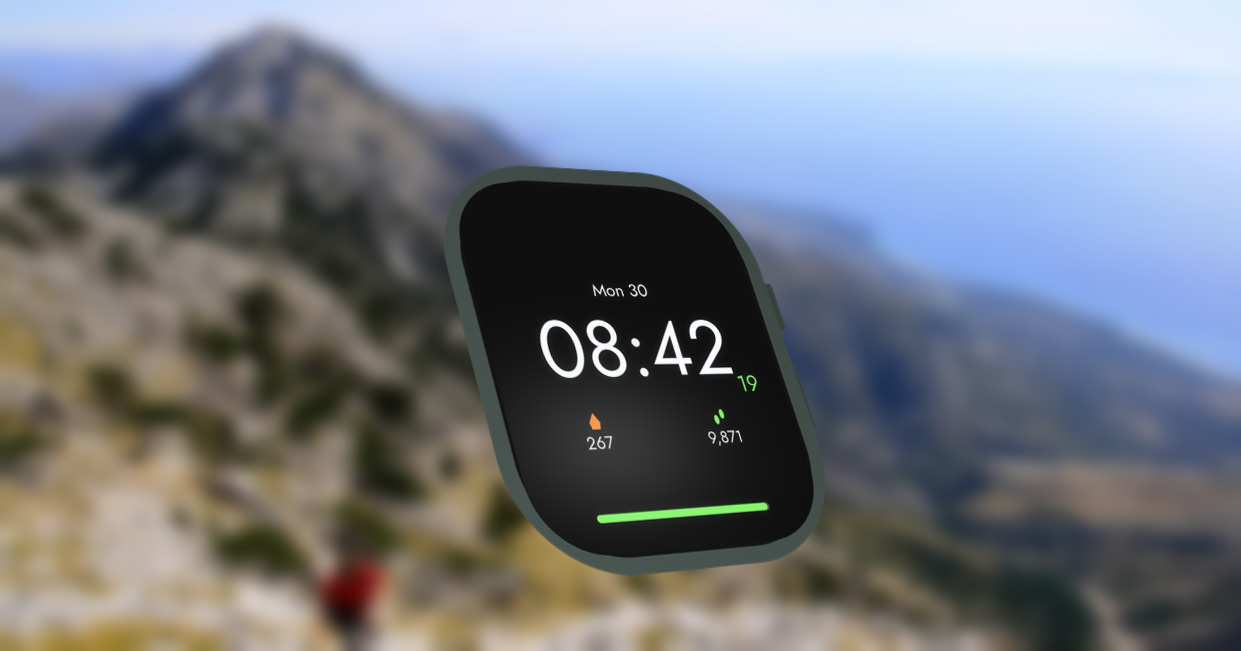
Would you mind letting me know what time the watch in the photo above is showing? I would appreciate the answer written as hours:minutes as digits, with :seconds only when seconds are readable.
8:42:19
